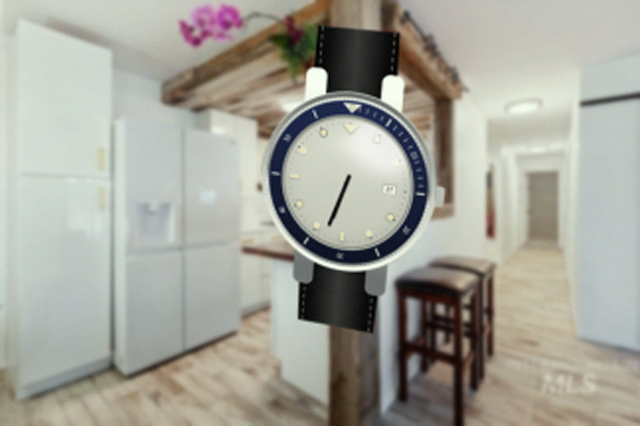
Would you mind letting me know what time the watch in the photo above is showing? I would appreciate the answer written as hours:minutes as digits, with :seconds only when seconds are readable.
6:33
